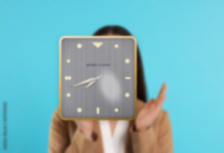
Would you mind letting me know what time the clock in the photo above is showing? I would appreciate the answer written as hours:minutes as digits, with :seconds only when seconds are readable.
7:42
